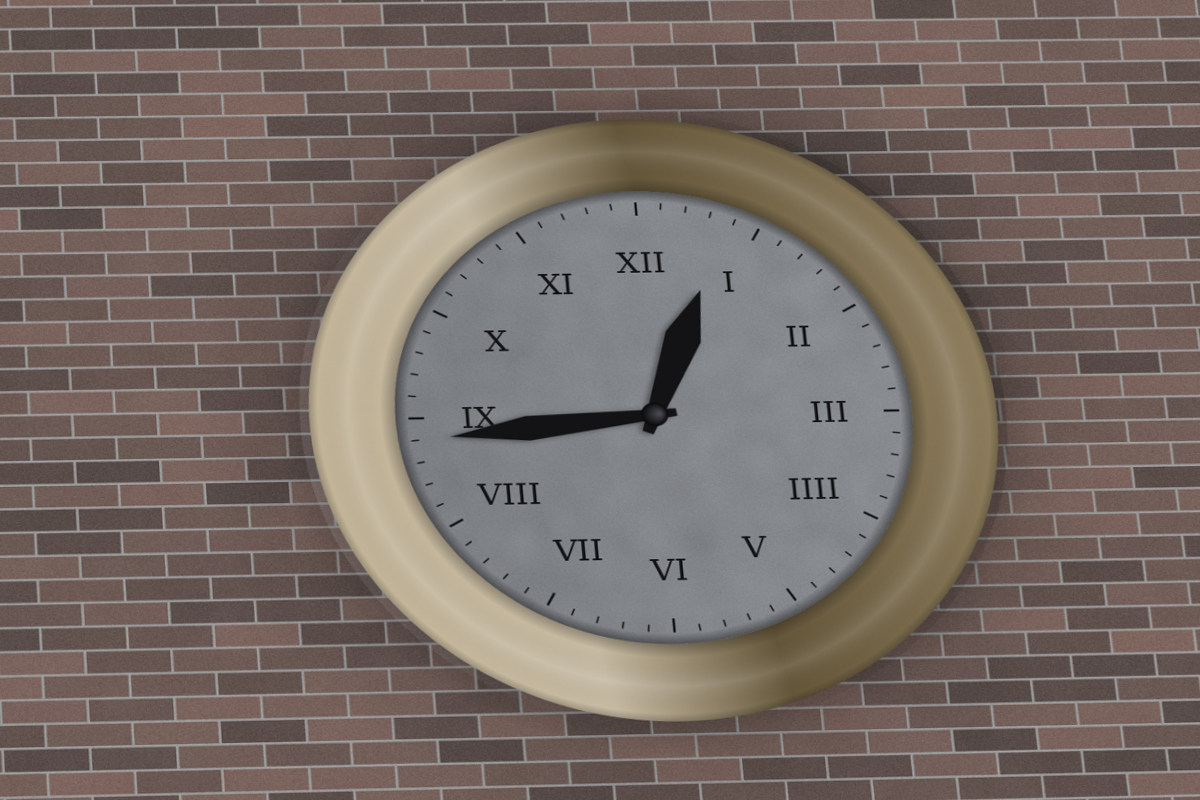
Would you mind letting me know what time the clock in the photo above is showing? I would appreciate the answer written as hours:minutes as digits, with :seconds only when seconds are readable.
12:44
